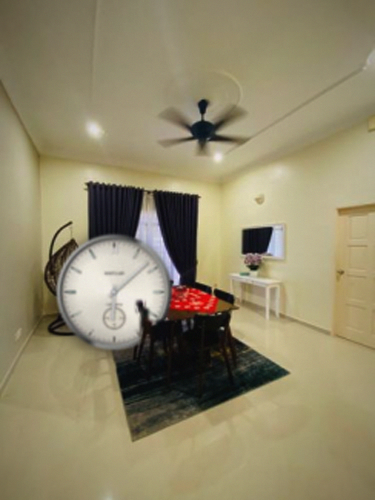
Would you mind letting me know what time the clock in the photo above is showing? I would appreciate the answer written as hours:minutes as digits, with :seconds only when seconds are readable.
6:08
